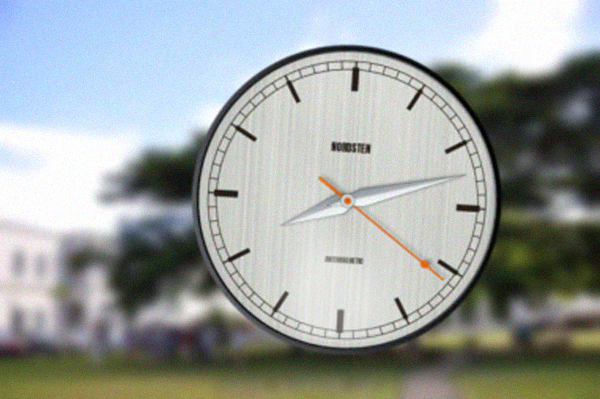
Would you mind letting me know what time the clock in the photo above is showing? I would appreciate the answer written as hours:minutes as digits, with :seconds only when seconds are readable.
8:12:21
